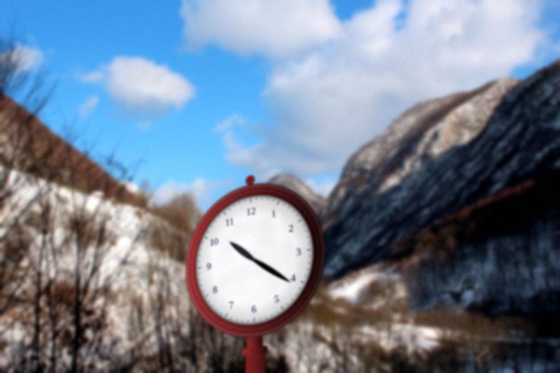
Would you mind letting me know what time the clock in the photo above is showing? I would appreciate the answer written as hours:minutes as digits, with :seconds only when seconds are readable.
10:21
